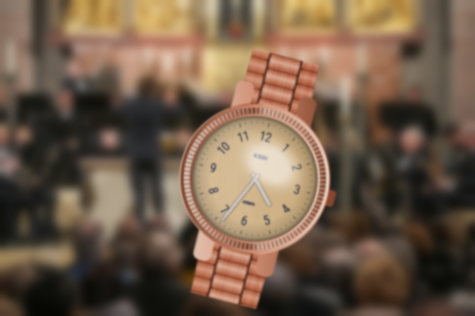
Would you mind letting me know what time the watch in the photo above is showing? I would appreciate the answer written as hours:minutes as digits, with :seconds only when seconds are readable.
4:34
